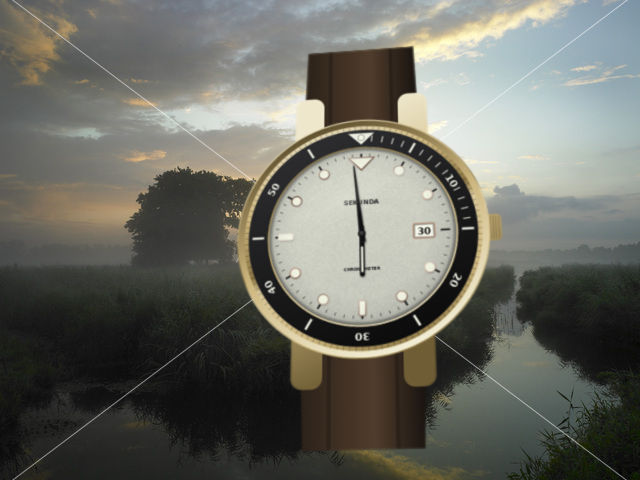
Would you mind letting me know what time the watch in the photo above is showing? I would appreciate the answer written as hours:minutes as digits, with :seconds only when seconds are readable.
5:59
